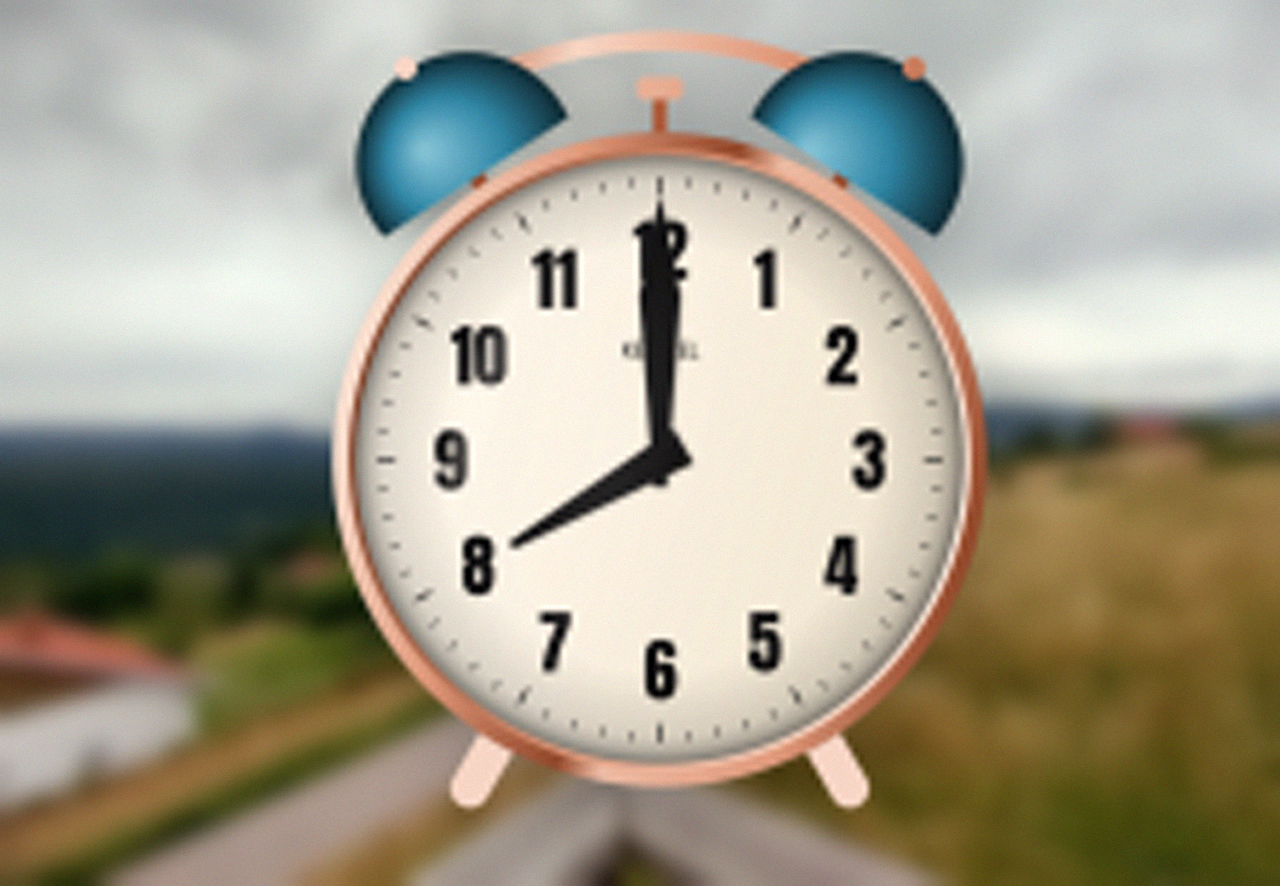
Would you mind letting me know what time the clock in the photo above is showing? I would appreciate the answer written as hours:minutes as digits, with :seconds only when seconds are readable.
8:00
